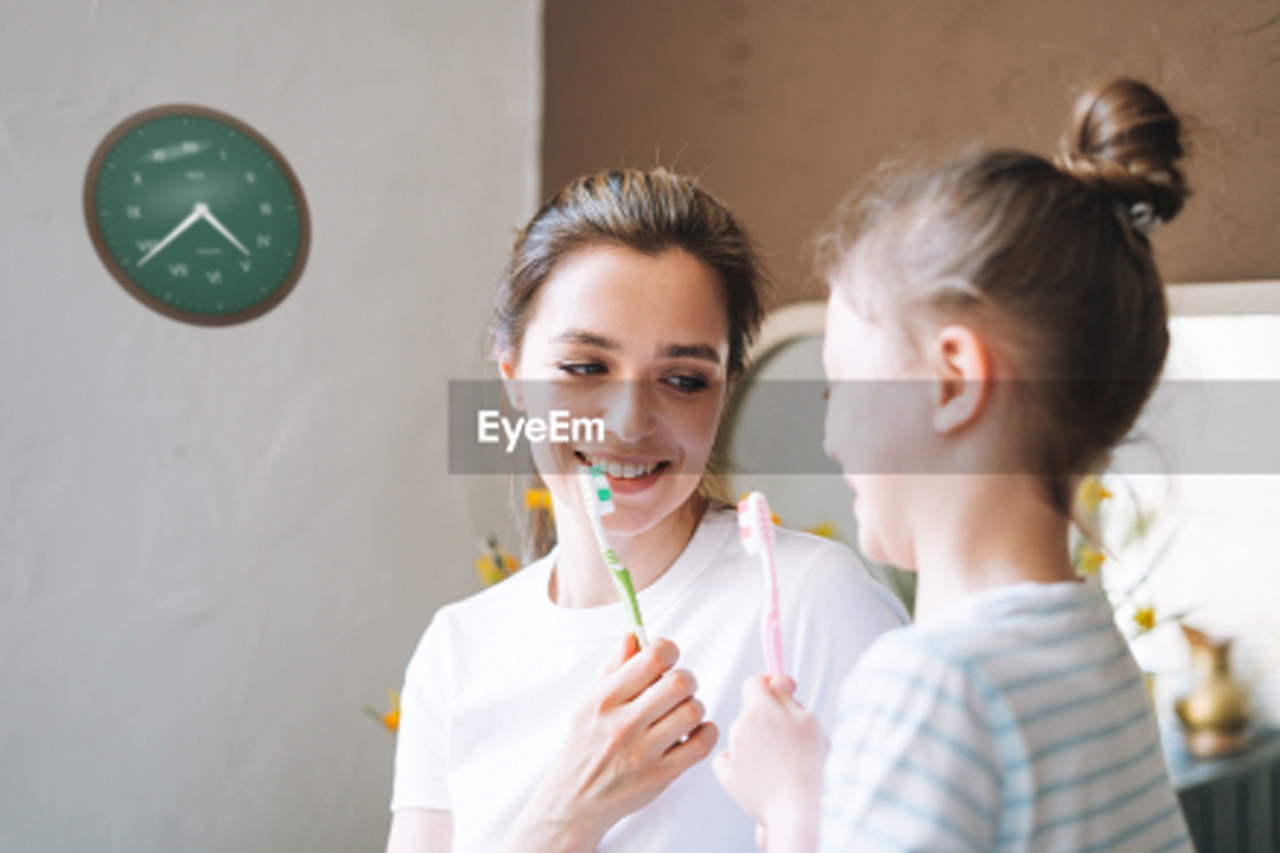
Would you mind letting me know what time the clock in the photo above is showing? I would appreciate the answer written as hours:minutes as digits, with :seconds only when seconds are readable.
4:39
